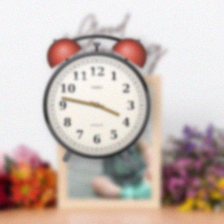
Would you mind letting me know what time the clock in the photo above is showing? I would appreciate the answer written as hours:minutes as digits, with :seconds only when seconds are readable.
3:47
